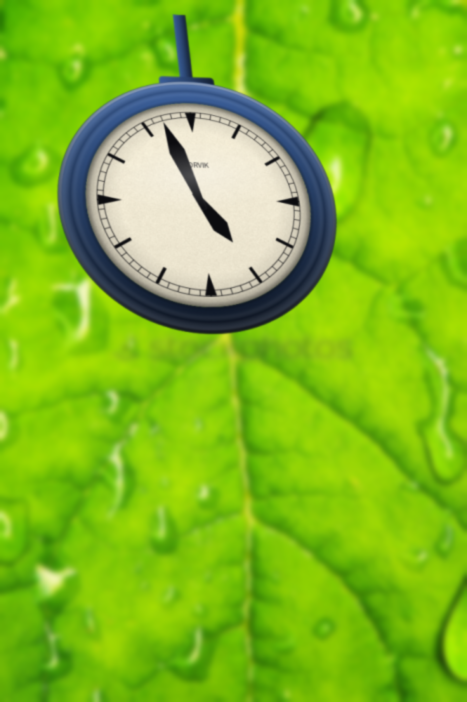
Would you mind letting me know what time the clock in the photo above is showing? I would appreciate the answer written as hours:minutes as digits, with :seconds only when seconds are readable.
4:57
